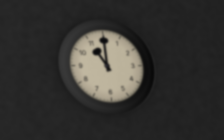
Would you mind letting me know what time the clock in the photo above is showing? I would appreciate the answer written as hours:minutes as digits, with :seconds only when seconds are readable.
11:00
